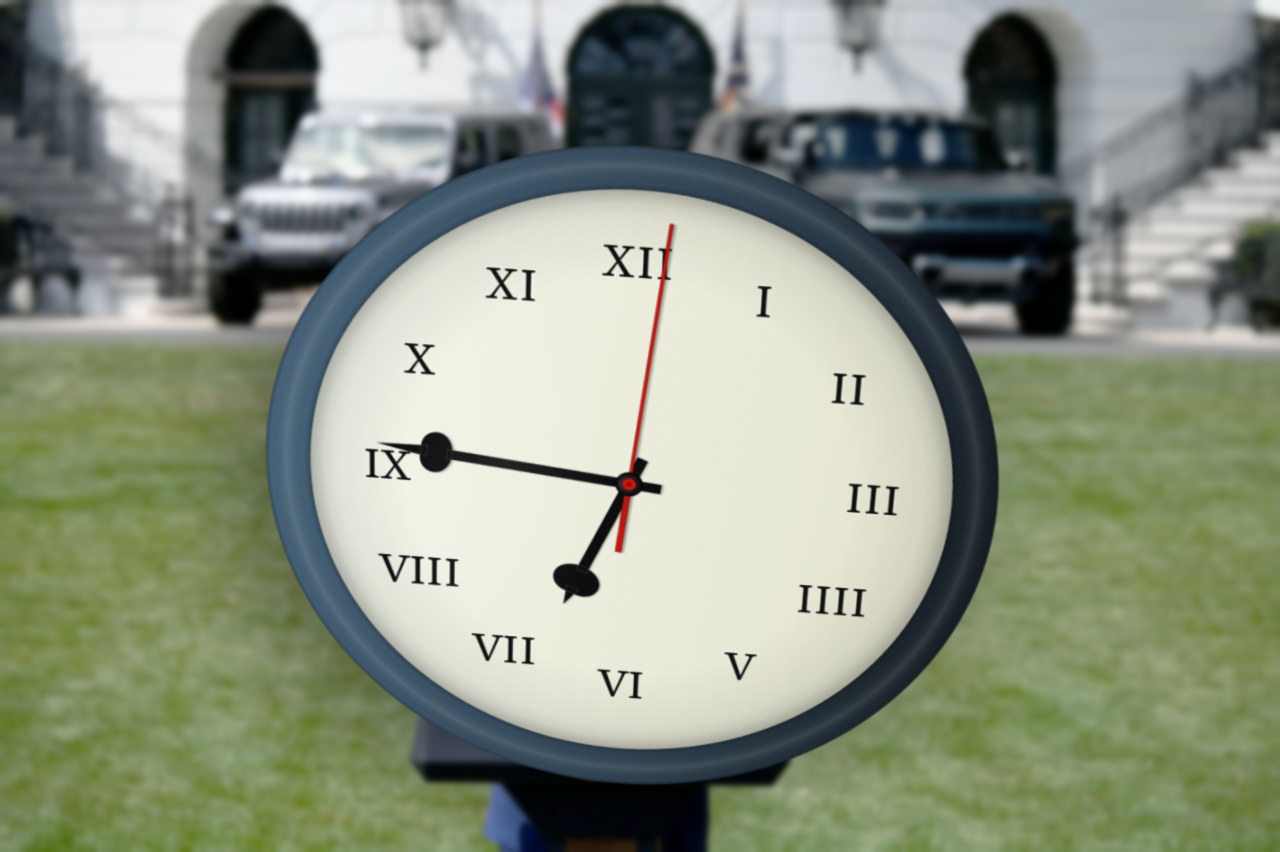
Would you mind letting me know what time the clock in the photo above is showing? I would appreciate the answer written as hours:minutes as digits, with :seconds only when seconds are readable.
6:46:01
